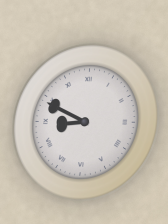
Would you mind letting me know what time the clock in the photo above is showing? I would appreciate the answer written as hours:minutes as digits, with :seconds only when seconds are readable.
8:49
